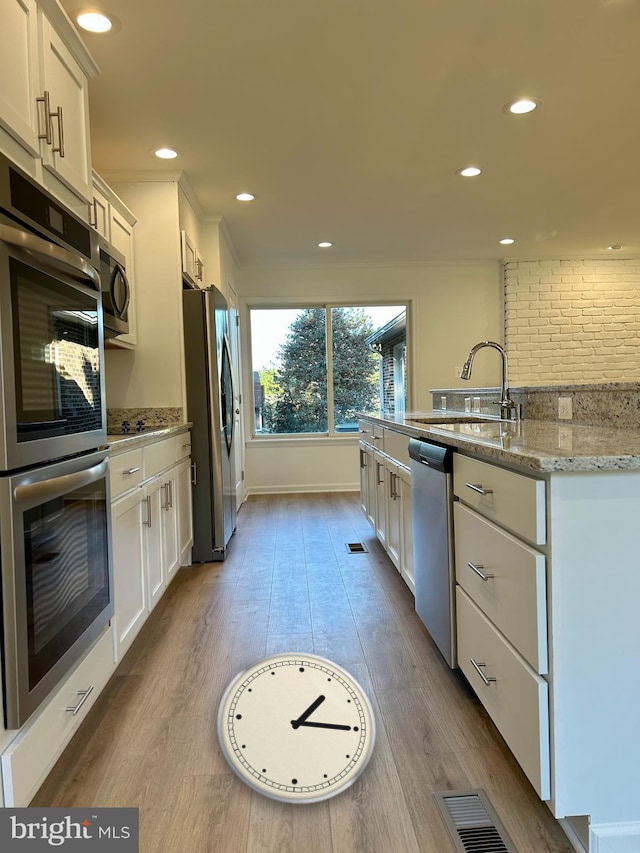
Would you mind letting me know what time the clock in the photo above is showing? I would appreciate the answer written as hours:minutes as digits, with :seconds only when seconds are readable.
1:15
